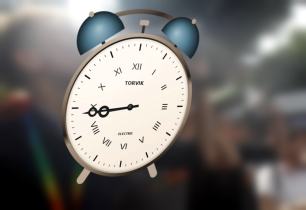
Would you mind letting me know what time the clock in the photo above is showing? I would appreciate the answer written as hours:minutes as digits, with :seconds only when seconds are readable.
8:44
